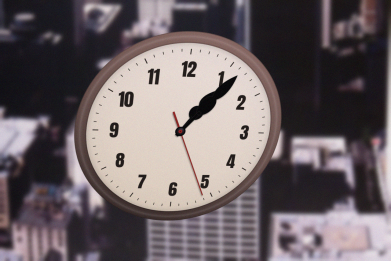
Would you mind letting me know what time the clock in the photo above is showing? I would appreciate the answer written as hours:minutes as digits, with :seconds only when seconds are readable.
1:06:26
